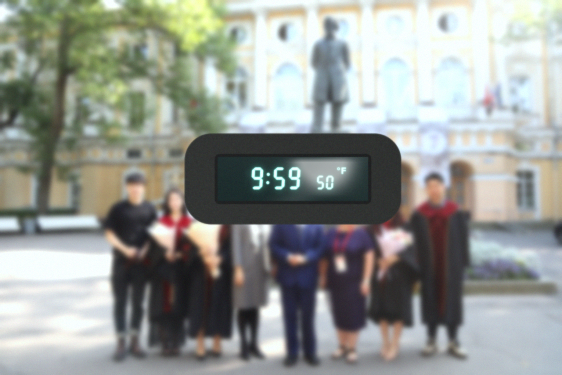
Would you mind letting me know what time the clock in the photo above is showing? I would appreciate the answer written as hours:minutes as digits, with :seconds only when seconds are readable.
9:59
